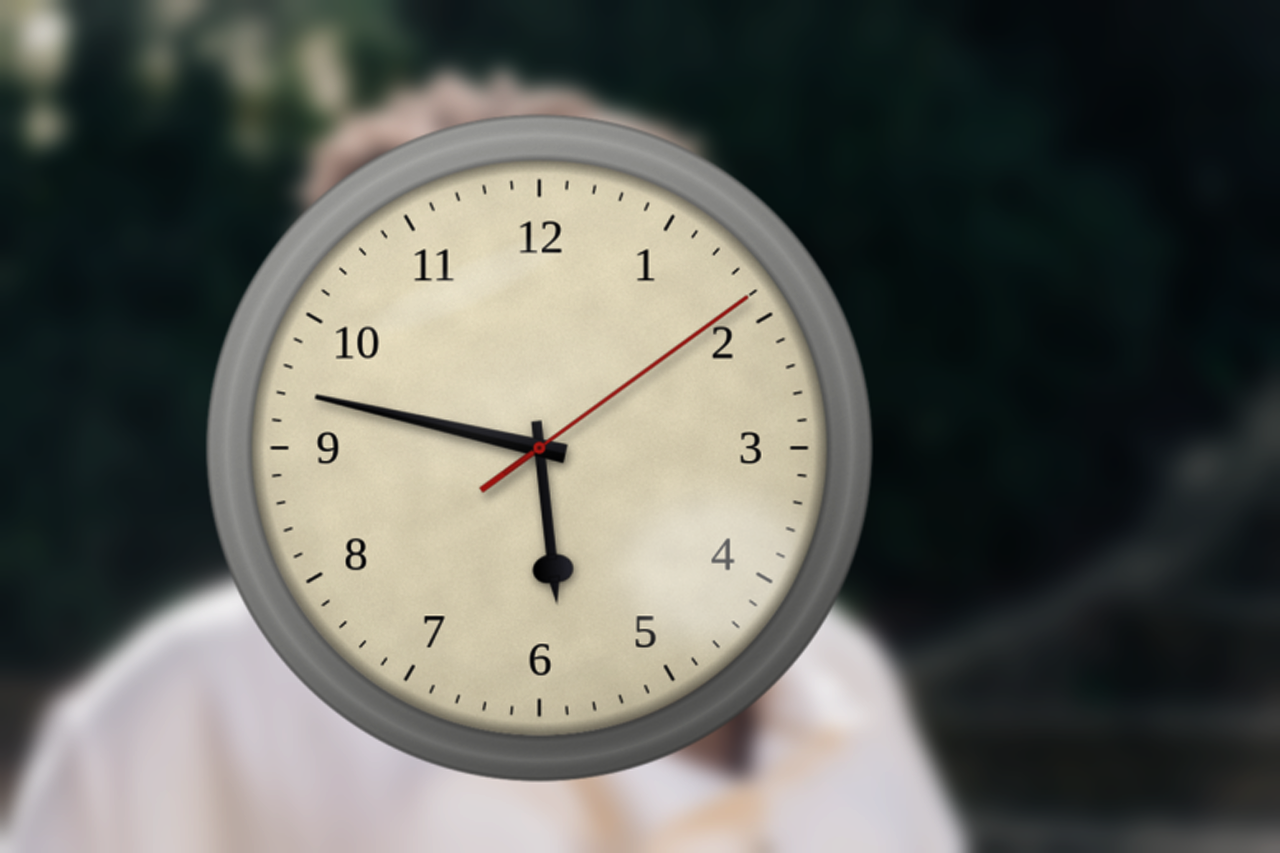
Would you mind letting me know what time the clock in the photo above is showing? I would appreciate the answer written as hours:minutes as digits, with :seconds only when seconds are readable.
5:47:09
